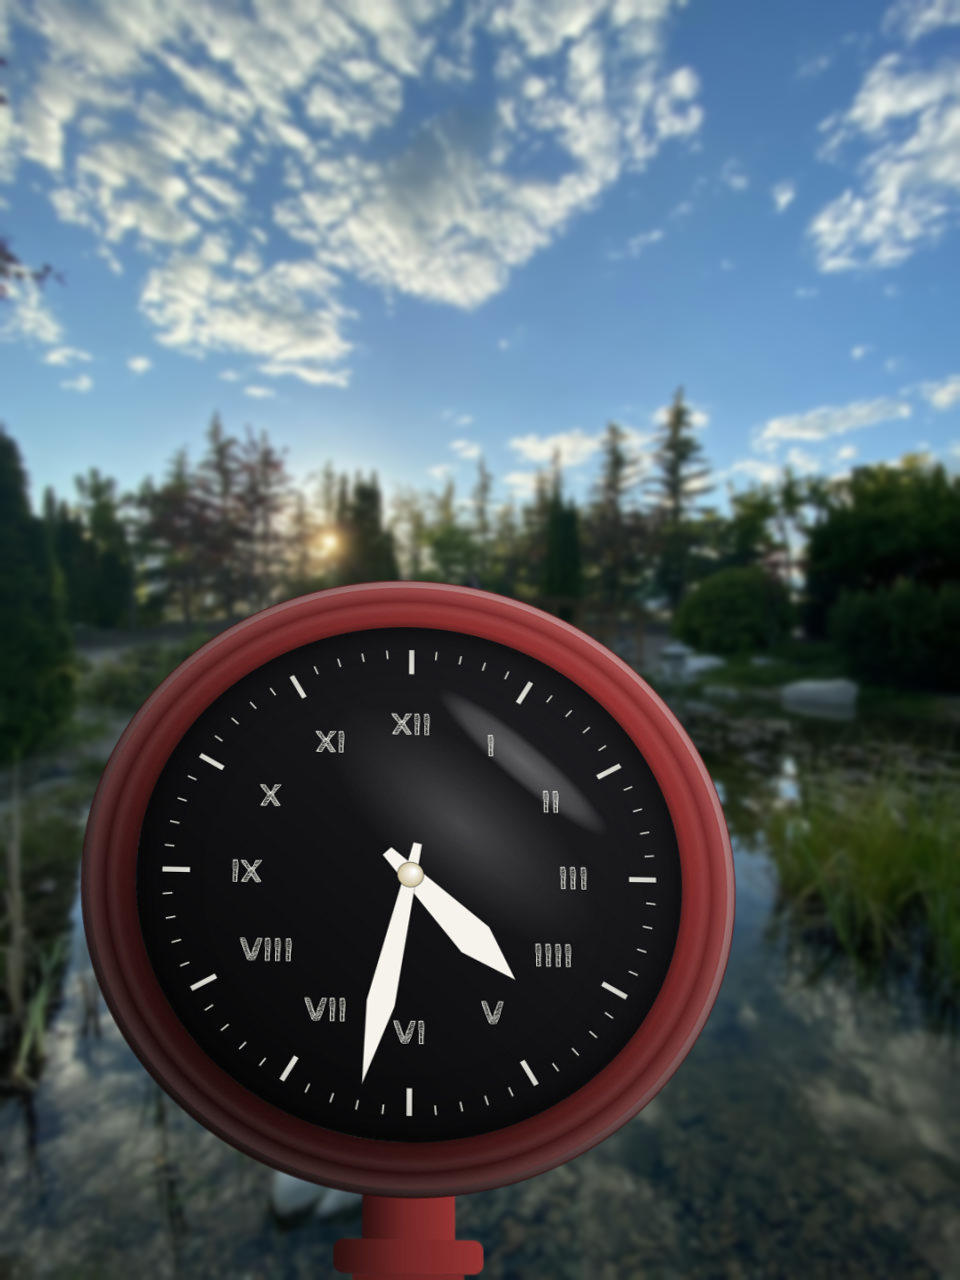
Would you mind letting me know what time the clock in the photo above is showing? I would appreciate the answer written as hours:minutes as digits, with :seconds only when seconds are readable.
4:32
